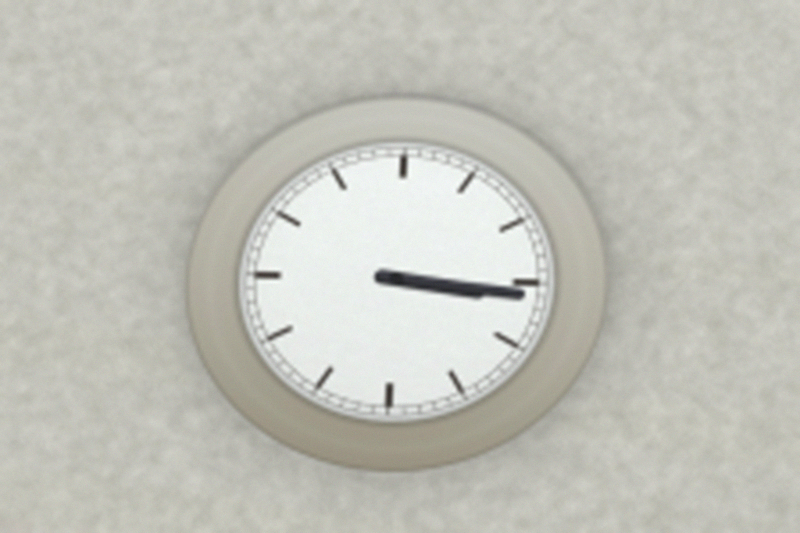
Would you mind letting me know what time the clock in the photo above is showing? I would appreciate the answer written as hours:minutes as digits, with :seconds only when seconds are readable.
3:16
